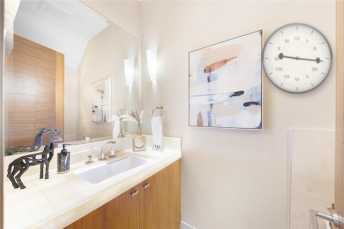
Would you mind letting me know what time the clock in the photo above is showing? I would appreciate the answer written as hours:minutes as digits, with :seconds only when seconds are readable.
9:16
